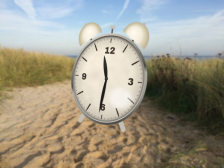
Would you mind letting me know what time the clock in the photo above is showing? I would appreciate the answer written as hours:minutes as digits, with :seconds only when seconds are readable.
11:31
